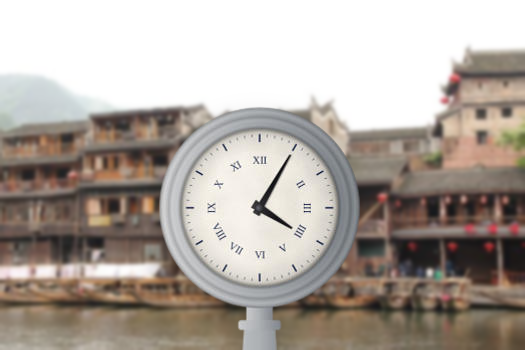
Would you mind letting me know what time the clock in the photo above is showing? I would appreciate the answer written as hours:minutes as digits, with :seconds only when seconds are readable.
4:05
